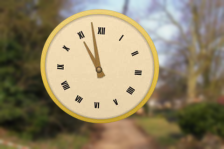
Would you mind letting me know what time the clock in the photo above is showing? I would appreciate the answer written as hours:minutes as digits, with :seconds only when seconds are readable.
10:58
